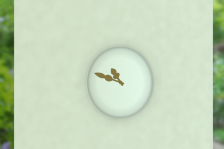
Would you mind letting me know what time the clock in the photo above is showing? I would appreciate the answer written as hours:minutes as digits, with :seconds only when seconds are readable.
10:48
